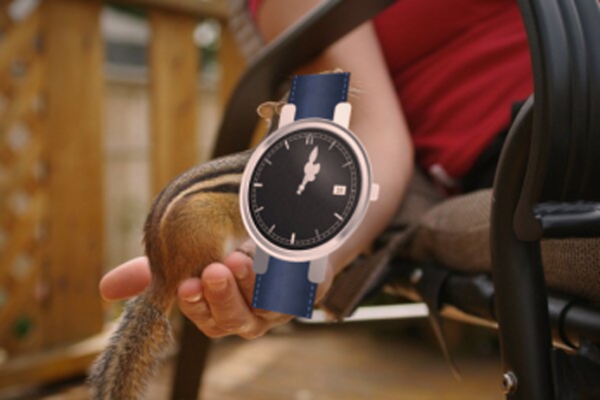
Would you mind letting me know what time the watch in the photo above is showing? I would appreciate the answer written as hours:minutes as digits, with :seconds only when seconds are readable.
1:02
